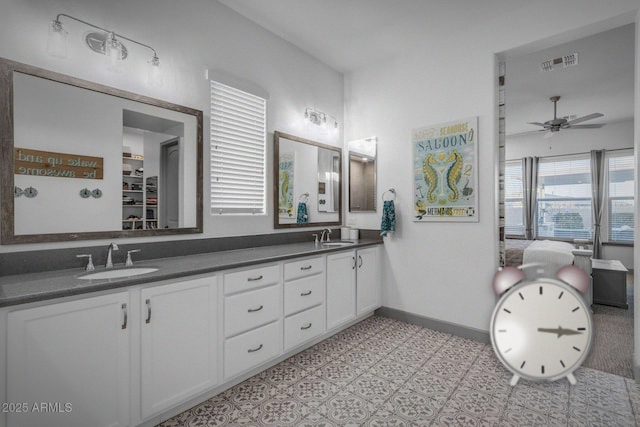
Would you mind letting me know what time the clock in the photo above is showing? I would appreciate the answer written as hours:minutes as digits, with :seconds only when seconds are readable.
3:16
